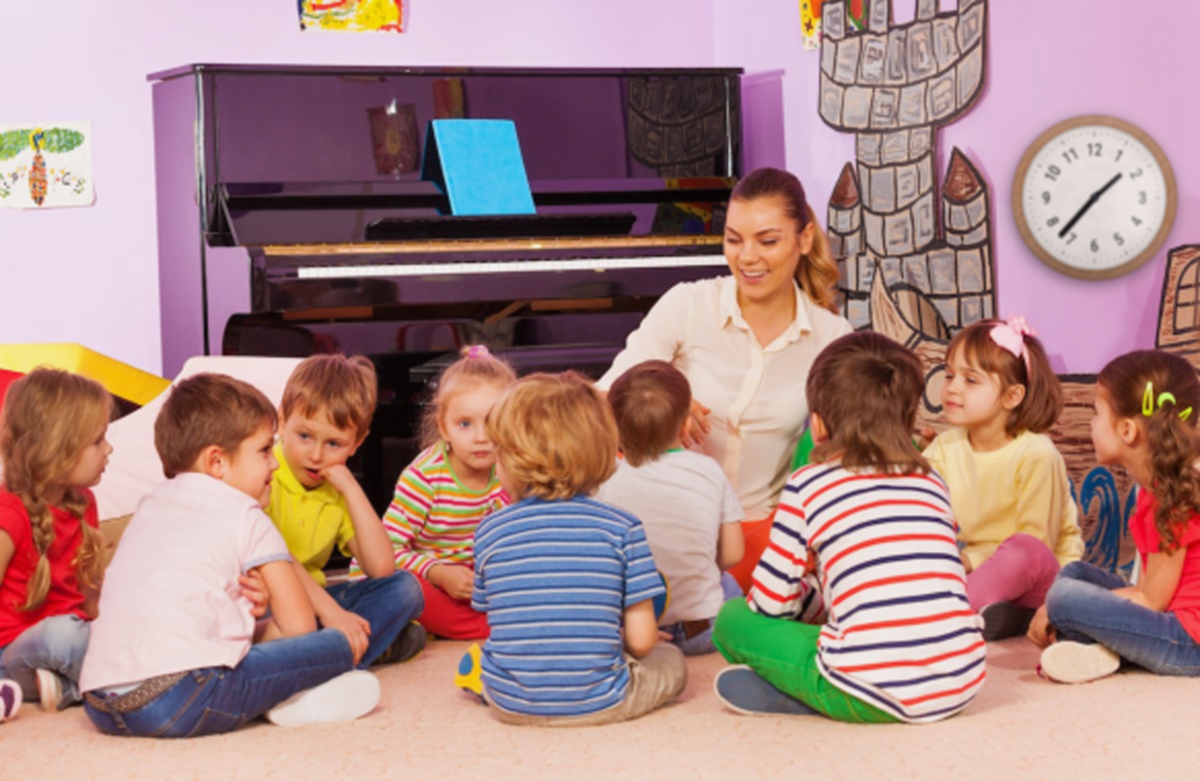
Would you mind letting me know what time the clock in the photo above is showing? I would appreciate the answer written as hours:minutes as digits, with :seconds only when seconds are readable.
1:37
